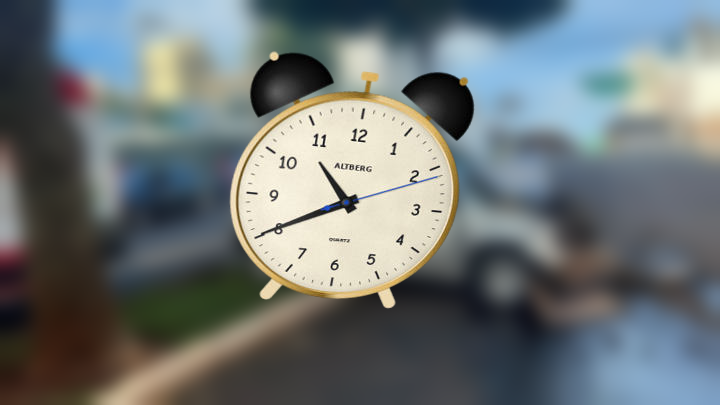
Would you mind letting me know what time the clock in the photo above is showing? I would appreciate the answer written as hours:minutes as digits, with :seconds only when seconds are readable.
10:40:11
